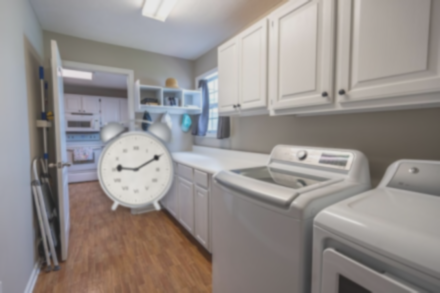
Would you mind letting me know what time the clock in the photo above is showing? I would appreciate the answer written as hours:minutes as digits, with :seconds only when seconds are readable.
9:10
